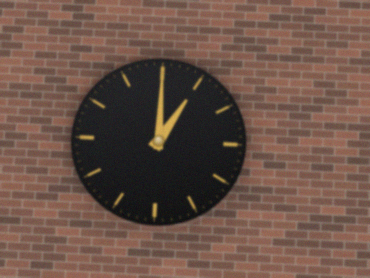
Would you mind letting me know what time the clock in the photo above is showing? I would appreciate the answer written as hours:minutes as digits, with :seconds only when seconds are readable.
1:00
